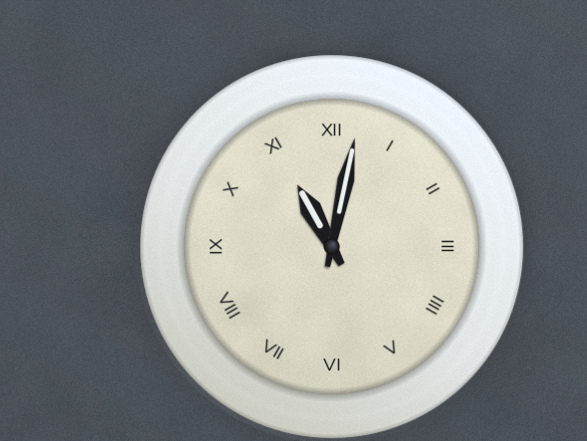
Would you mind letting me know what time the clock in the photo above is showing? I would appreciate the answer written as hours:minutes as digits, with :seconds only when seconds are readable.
11:02
